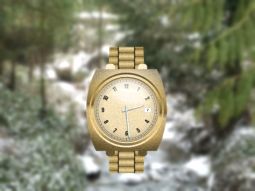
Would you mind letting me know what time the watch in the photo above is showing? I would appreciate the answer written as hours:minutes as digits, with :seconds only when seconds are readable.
2:29
